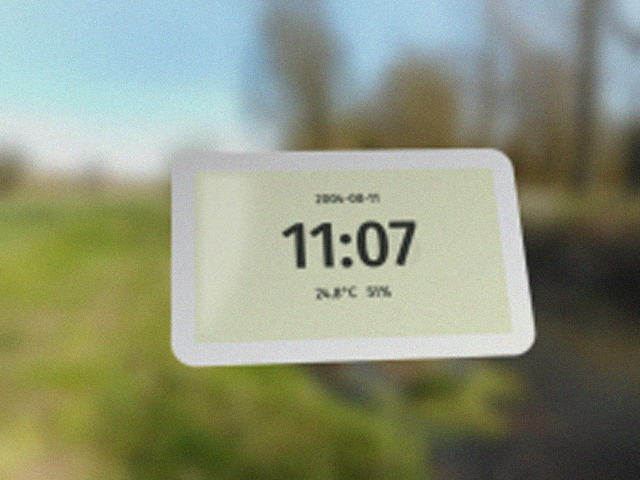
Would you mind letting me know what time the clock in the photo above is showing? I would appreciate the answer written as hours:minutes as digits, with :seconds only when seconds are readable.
11:07
